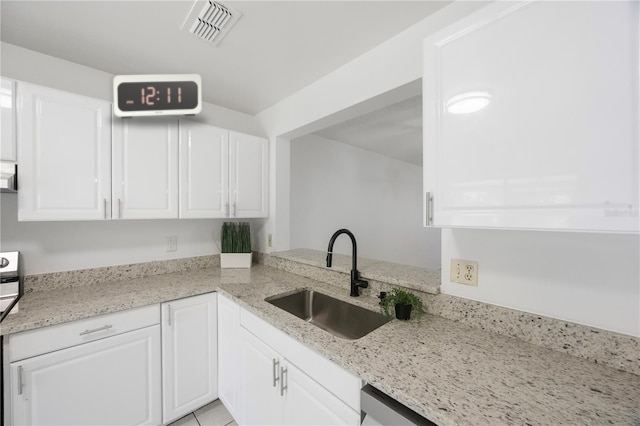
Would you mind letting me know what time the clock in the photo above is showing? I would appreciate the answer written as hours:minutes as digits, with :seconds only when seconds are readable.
12:11
